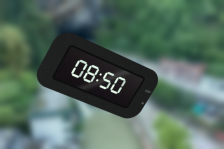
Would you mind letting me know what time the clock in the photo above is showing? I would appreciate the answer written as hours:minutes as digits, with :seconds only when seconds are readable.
8:50
